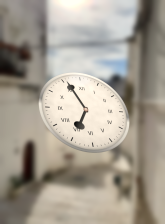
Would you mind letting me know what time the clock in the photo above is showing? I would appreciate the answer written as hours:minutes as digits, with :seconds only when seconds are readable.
6:56
